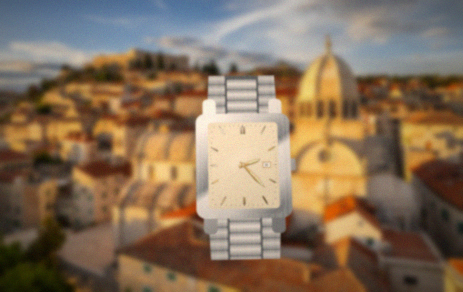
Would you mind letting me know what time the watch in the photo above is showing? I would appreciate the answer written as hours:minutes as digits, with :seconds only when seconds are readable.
2:23
